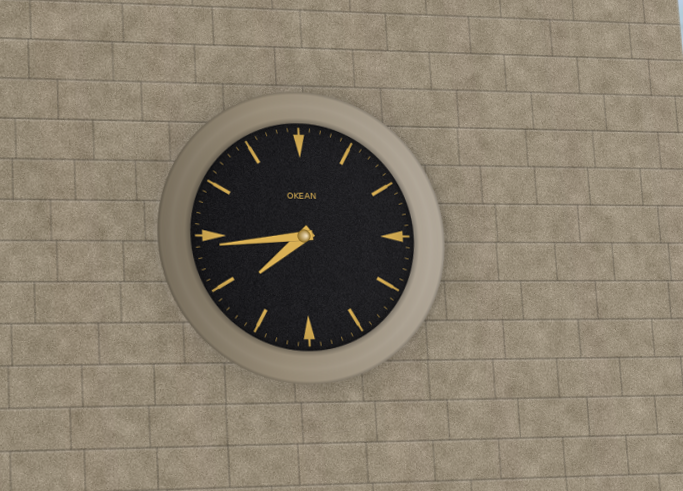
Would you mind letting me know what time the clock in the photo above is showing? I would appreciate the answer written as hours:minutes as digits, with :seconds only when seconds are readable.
7:44
